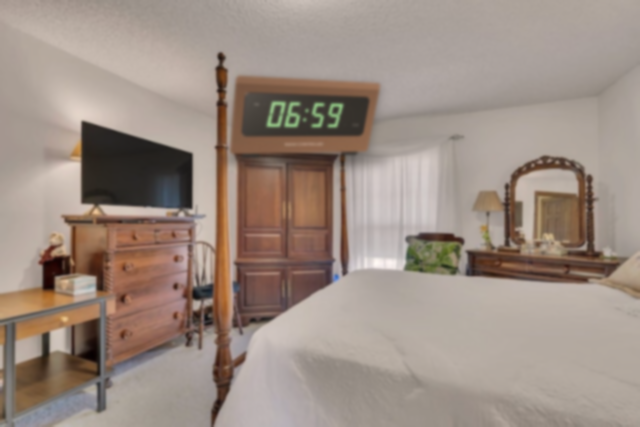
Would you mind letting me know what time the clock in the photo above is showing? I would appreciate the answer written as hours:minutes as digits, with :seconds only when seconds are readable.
6:59
